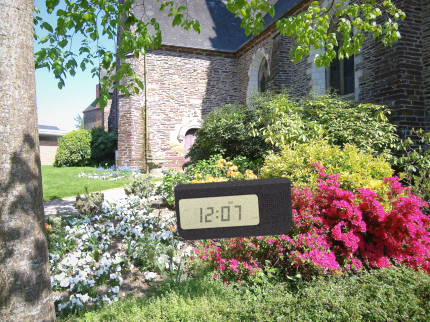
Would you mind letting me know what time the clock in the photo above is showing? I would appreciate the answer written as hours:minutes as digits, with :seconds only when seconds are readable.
12:07
